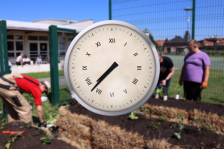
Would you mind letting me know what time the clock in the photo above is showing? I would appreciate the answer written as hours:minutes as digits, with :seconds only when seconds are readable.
7:37
